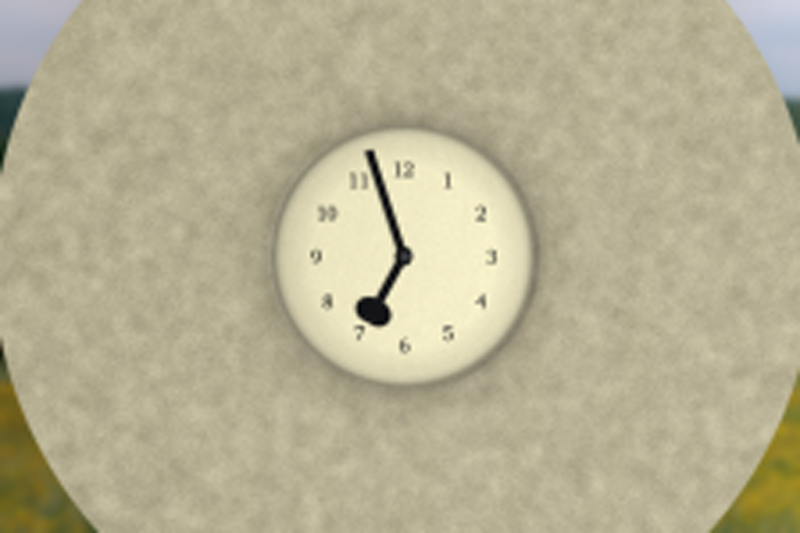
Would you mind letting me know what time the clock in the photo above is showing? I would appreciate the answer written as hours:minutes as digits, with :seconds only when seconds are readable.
6:57
